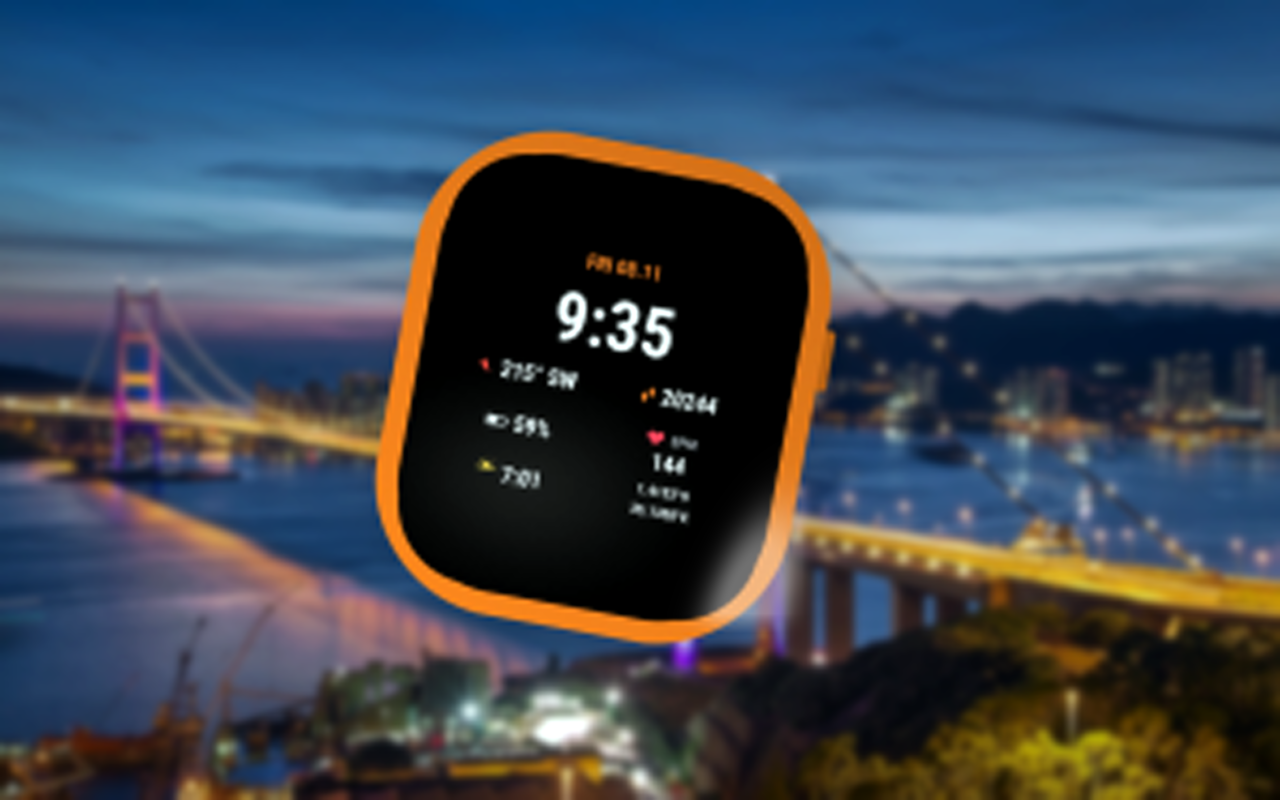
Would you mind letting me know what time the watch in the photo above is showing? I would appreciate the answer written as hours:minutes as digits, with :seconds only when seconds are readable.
9:35
